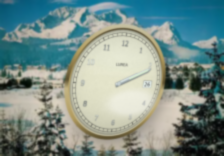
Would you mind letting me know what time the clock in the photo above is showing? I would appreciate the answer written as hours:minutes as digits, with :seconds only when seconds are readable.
2:11
